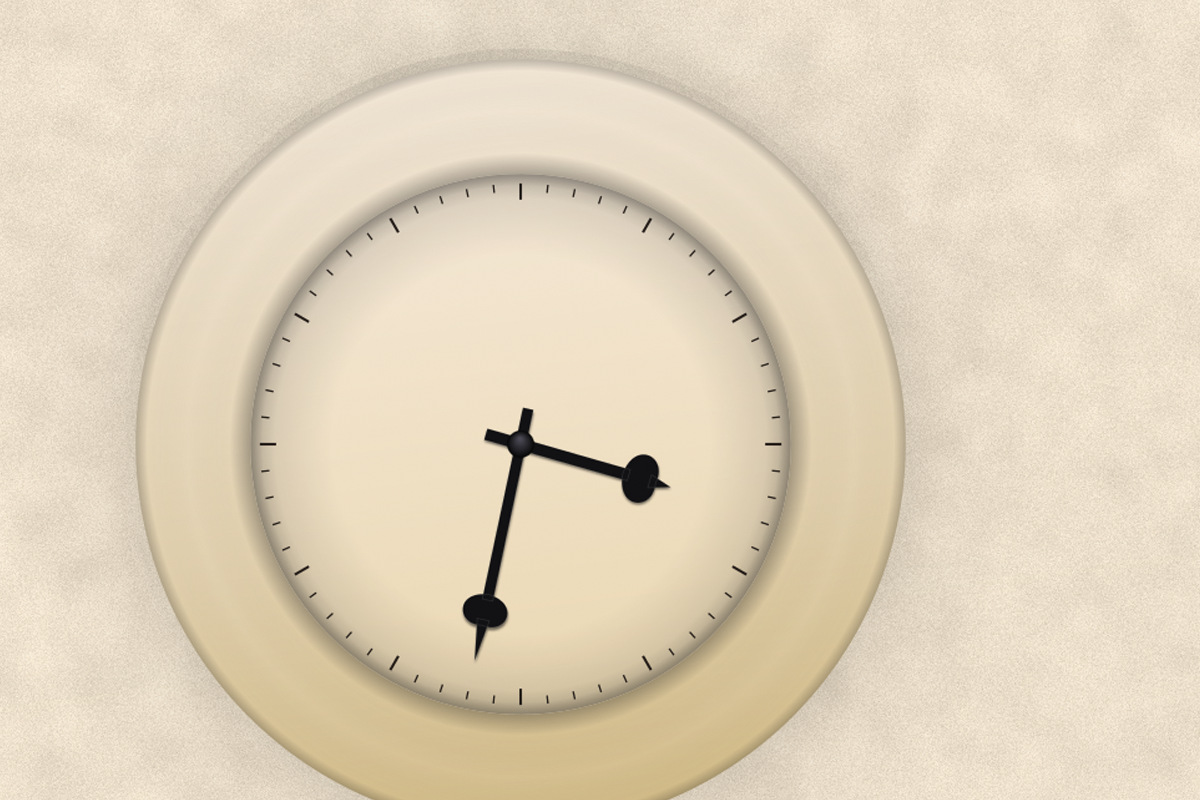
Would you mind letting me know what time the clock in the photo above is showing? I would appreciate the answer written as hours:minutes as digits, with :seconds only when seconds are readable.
3:32
